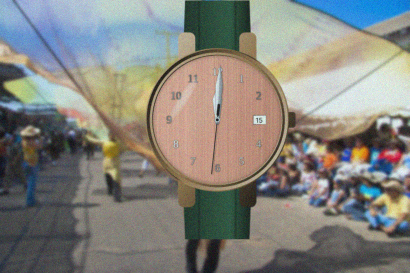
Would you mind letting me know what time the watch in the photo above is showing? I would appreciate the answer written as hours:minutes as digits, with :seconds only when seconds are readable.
12:00:31
